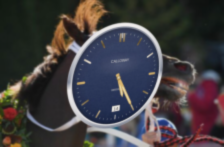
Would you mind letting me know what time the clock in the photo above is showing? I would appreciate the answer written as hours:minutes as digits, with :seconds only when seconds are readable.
5:25
